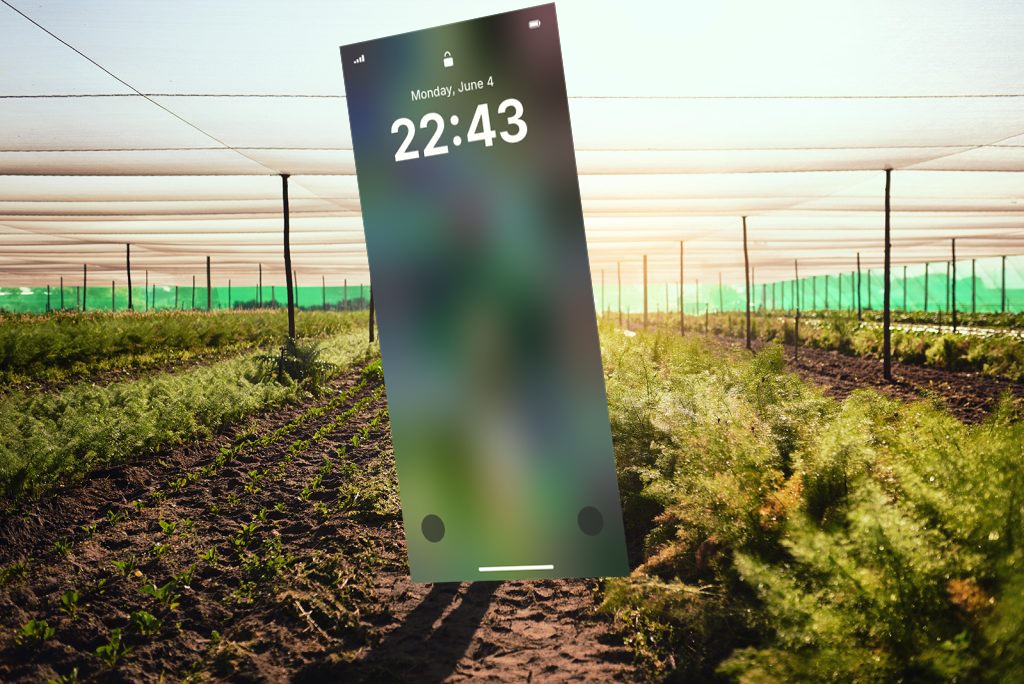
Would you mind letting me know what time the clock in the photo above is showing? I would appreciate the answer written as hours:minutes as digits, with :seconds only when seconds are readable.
22:43
